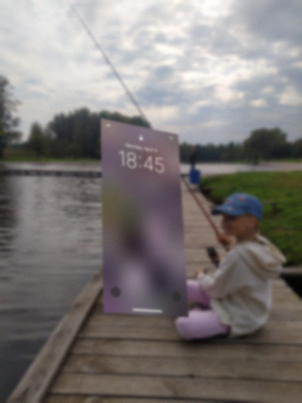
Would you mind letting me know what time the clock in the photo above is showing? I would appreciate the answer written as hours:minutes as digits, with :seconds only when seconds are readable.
18:45
